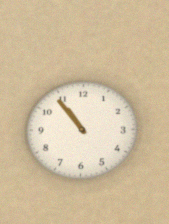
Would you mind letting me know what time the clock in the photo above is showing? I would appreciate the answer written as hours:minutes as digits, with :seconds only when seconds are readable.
10:54
